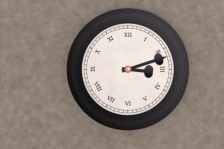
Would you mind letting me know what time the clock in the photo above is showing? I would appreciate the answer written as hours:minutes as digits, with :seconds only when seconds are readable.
3:12
